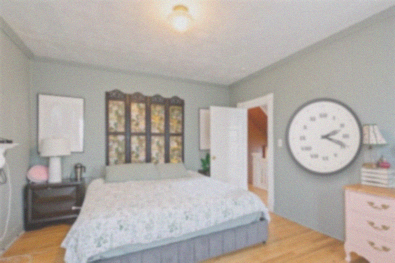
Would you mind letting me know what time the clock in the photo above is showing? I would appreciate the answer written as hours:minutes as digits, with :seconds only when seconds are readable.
2:19
